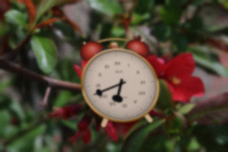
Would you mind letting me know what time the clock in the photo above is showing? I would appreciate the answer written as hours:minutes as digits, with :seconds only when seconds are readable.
6:42
